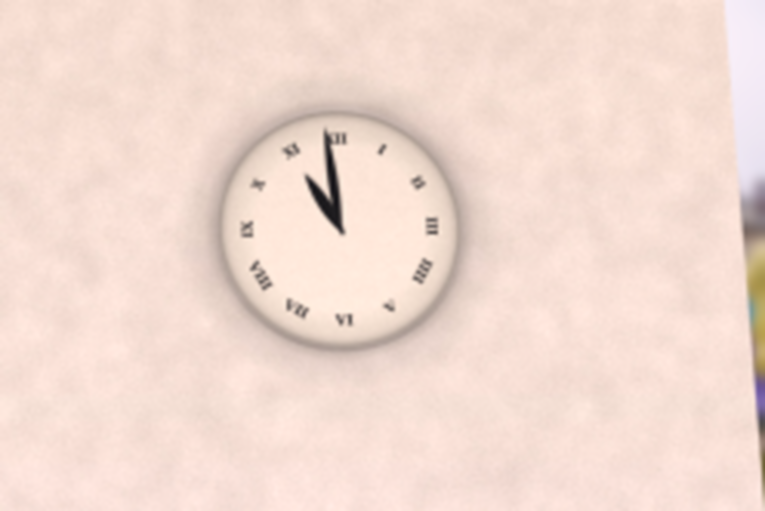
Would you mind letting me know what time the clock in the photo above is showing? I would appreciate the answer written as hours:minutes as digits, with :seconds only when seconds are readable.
10:59
